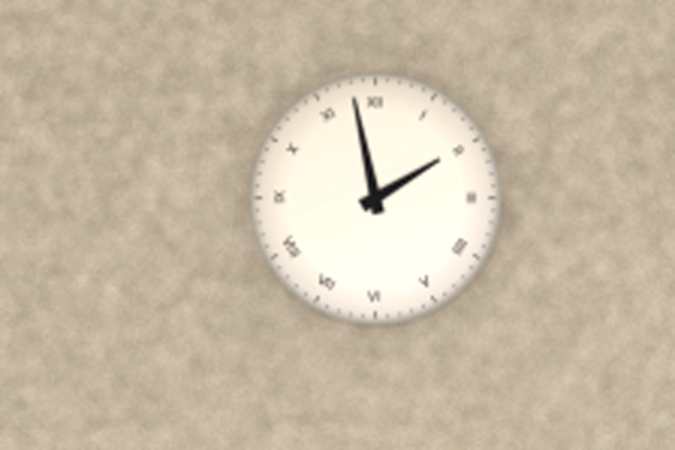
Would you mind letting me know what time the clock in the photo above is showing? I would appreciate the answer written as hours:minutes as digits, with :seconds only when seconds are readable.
1:58
